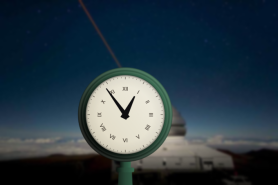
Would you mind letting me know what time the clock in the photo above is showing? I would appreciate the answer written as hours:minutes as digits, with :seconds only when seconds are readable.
12:54
